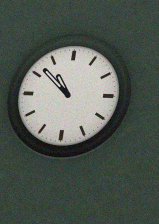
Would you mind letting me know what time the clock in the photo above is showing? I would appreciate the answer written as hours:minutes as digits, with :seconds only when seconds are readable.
10:52
